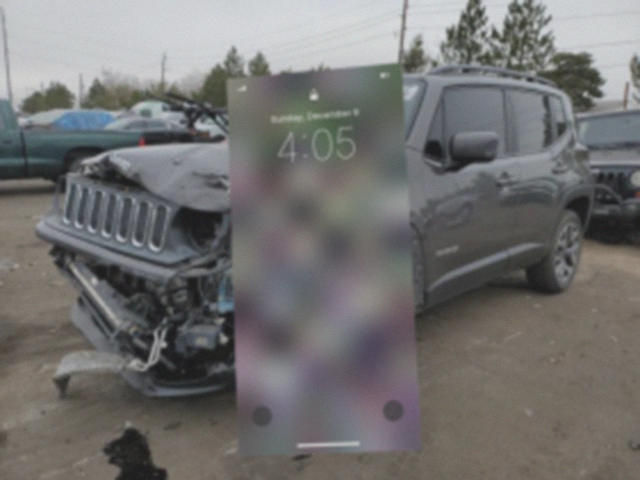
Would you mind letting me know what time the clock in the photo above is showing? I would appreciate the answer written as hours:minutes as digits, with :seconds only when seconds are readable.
4:05
